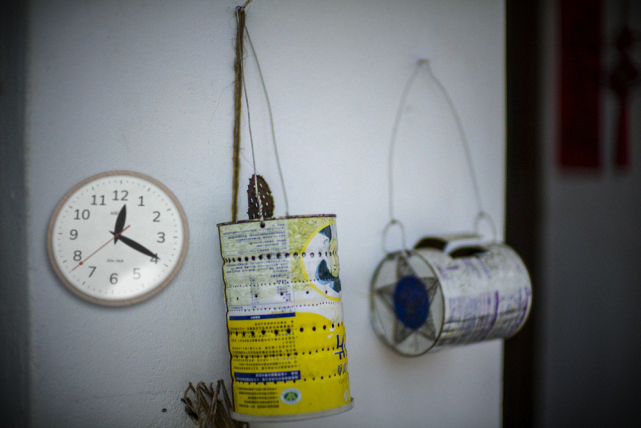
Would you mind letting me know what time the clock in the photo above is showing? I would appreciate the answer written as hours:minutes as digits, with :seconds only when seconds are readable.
12:19:38
